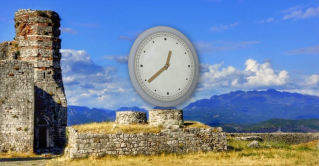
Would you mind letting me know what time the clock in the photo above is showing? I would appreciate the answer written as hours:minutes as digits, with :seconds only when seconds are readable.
12:39
